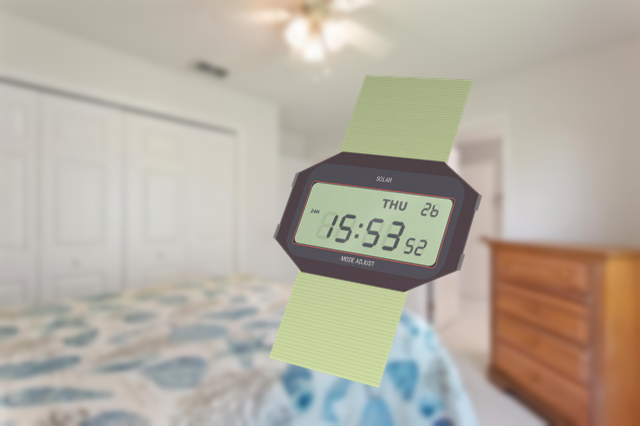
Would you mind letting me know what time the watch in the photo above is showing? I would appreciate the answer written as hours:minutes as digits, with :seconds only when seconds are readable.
15:53:52
